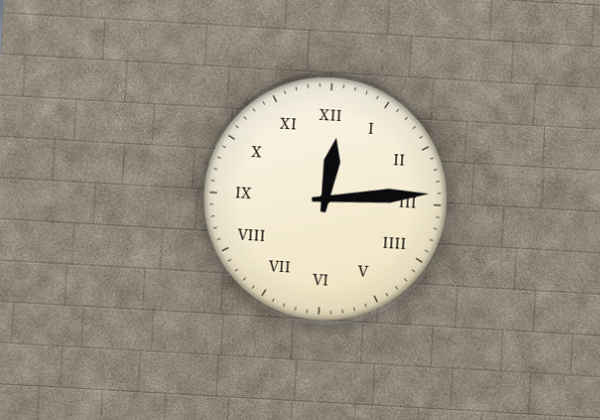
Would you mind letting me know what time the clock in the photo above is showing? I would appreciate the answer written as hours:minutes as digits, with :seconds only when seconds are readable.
12:14
